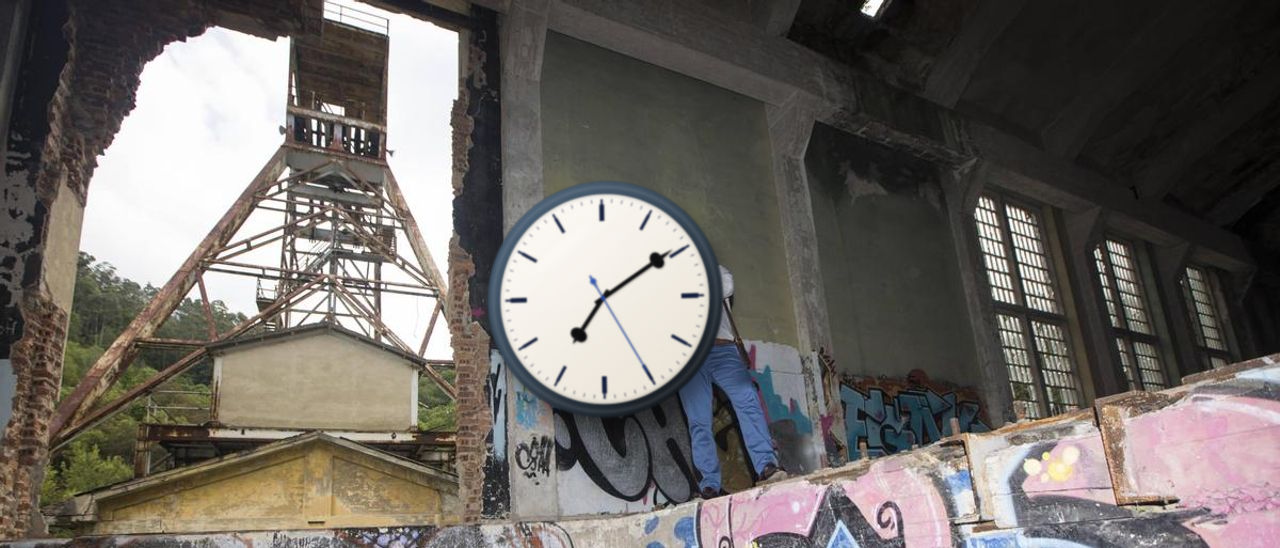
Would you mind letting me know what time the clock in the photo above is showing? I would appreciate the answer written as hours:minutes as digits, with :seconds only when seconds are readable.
7:09:25
